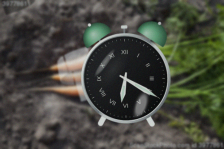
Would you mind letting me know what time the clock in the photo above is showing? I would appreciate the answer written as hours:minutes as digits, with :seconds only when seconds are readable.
6:20
